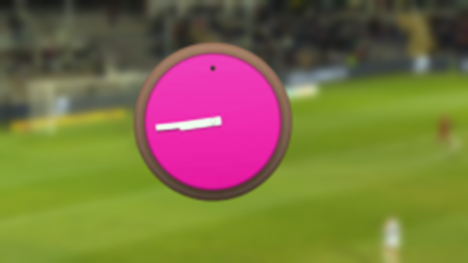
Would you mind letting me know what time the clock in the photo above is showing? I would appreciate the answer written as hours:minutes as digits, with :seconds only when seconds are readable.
8:44
